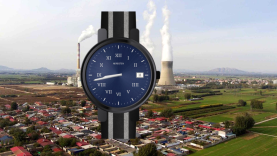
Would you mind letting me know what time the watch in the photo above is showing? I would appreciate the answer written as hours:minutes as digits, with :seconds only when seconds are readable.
8:43
